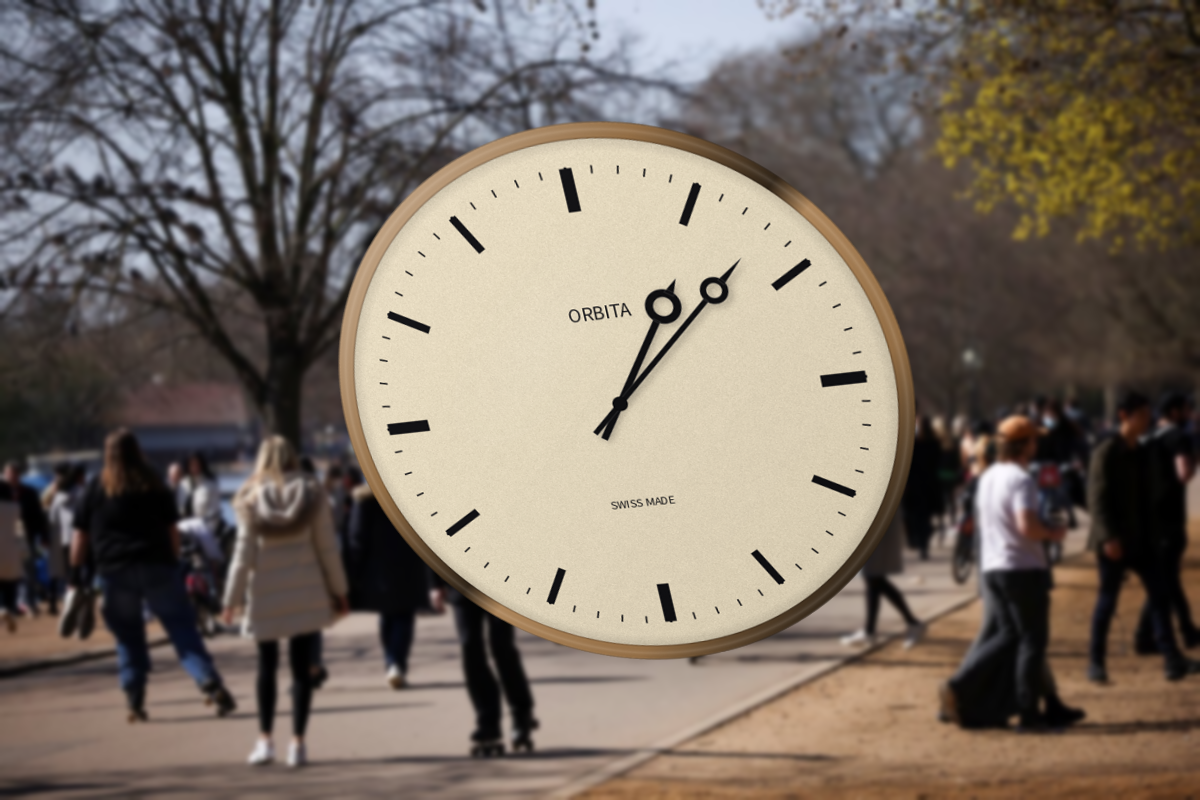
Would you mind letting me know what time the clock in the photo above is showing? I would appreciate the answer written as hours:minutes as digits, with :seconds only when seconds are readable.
1:08
